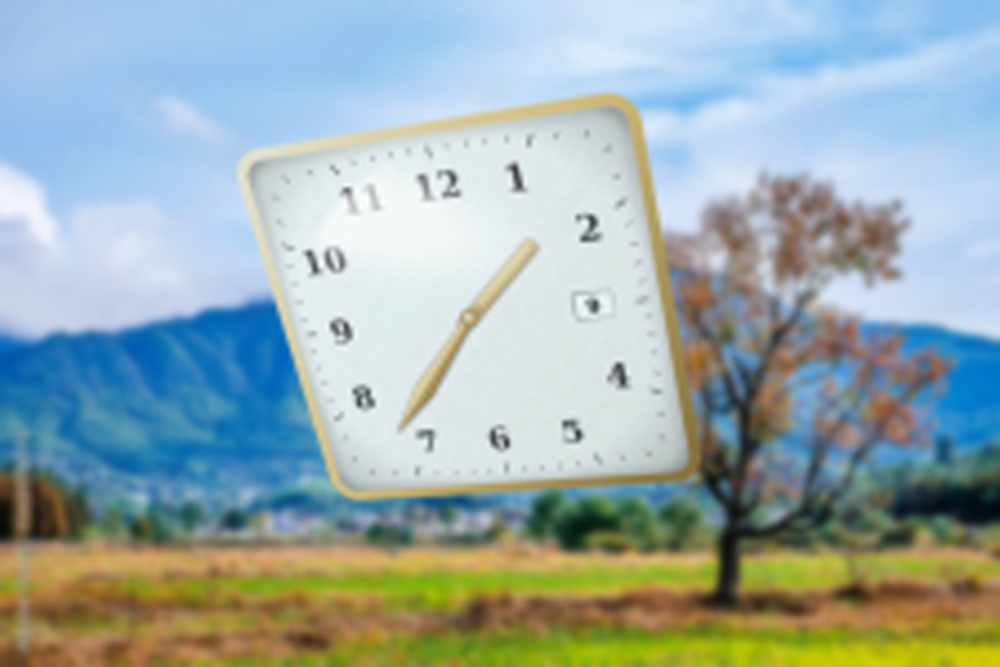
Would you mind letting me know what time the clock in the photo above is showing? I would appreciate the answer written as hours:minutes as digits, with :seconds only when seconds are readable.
1:37
